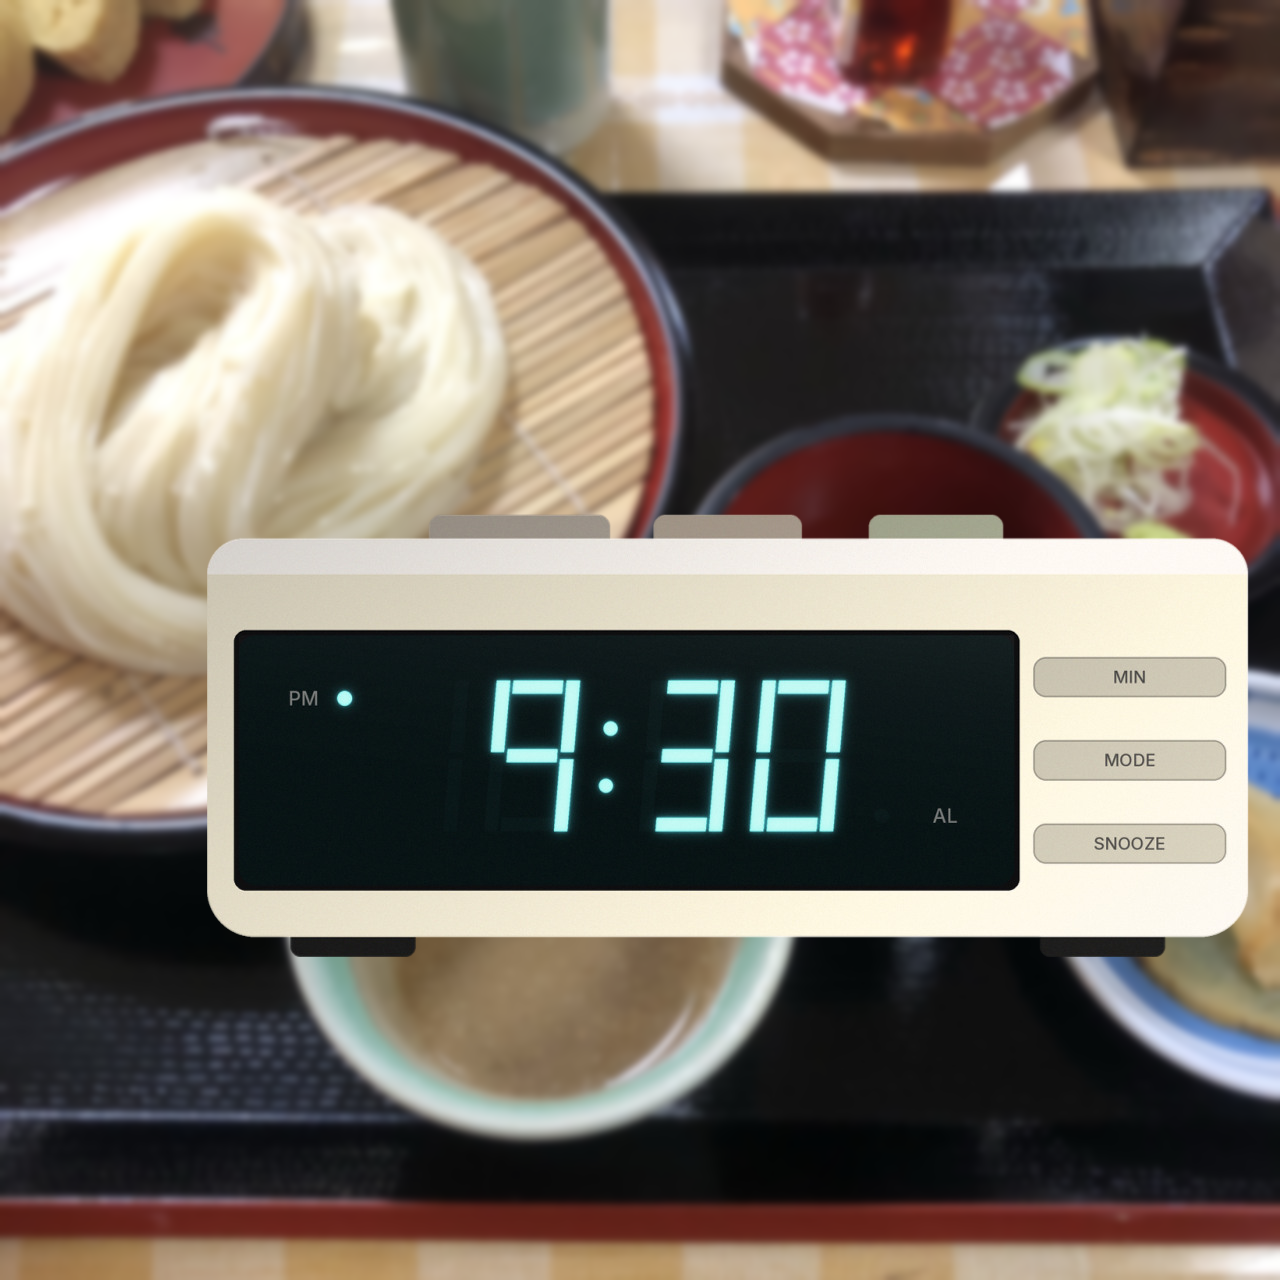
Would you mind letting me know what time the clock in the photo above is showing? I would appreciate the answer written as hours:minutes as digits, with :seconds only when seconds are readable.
9:30
